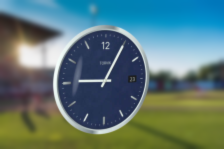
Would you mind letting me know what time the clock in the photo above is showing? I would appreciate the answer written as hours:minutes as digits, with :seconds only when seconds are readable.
9:05
